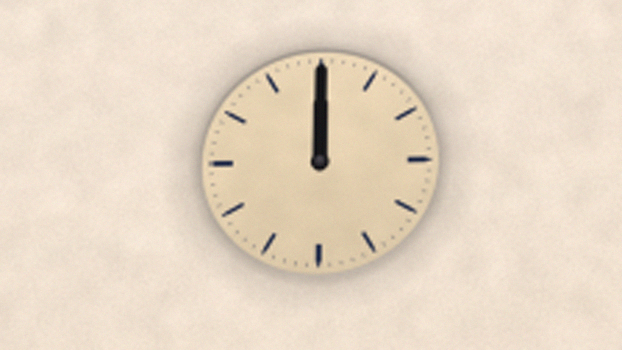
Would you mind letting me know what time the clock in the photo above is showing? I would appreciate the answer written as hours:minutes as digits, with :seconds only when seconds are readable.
12:00
